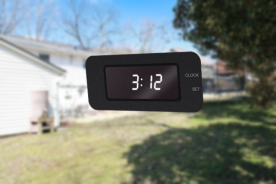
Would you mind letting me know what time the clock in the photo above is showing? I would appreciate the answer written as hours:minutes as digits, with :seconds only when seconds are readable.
3:12
